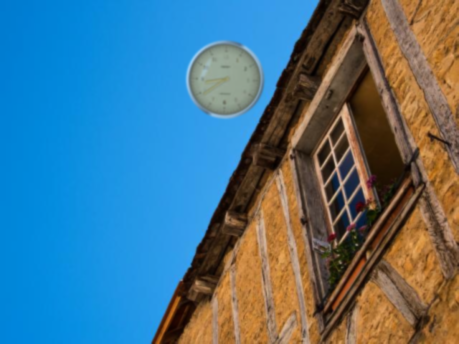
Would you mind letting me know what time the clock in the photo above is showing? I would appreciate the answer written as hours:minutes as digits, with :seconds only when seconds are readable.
8:39
